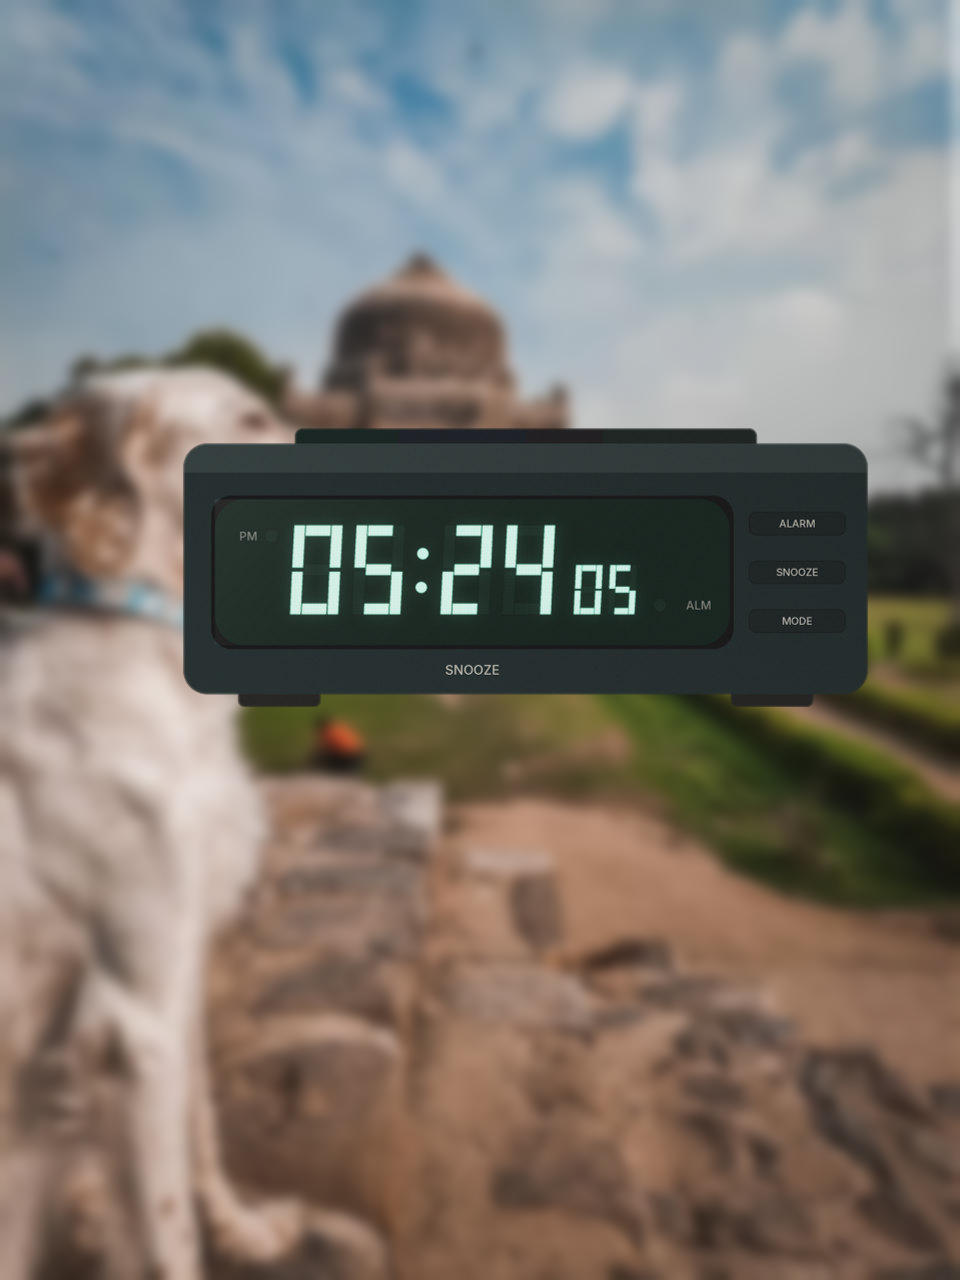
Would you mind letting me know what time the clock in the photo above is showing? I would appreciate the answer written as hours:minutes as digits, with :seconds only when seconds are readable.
5:24:05
